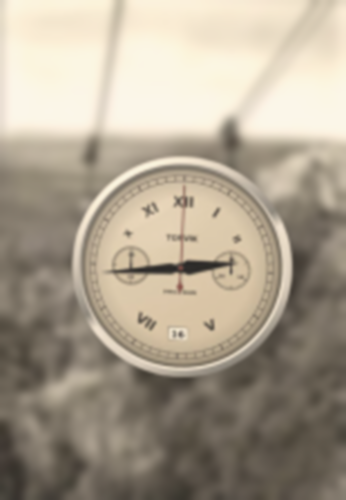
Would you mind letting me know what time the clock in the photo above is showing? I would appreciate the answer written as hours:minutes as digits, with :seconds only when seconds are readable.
2:44
